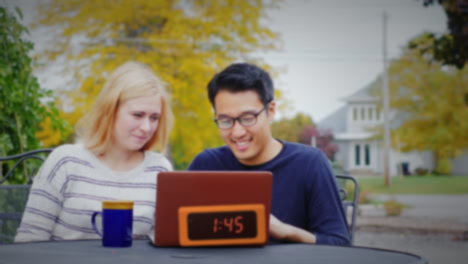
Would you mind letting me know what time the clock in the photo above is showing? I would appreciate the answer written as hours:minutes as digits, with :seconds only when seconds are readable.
1:45
